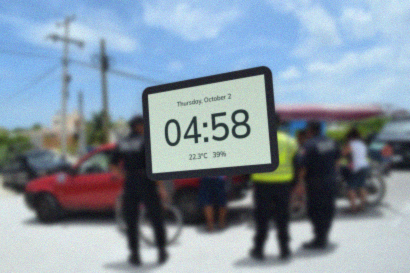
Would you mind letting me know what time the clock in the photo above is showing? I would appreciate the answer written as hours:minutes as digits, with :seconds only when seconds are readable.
4:58
